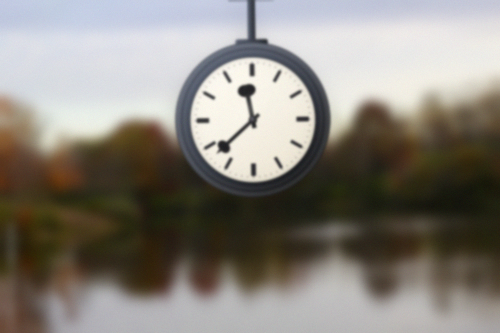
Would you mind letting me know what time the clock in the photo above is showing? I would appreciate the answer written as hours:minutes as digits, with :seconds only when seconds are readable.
11:38
